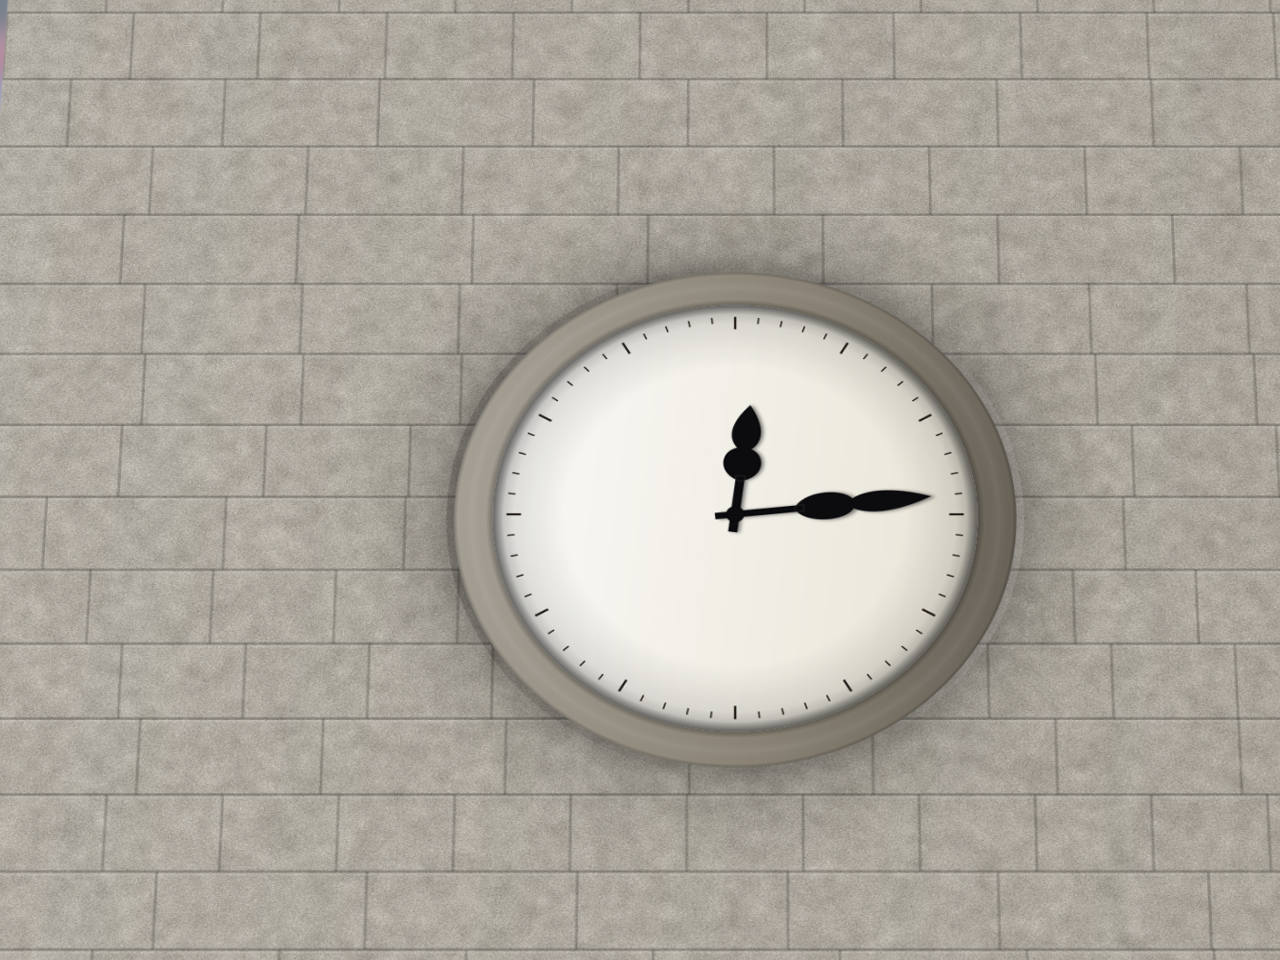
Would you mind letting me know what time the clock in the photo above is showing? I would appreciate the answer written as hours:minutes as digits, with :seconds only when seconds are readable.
12:14
